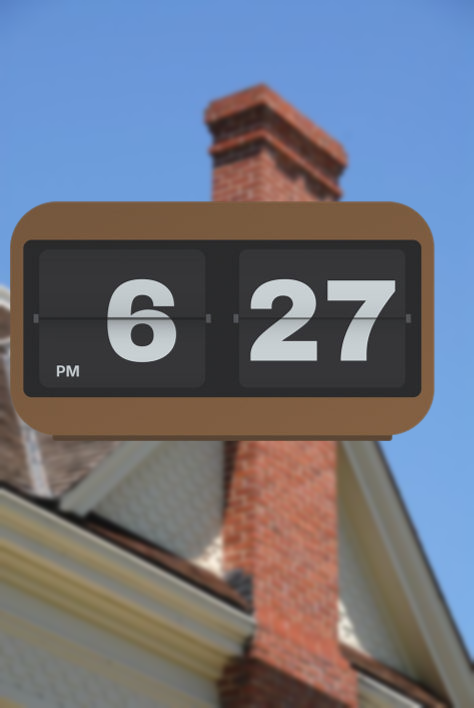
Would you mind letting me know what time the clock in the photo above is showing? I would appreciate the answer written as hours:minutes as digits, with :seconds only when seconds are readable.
6:27
